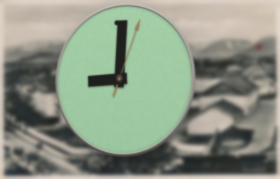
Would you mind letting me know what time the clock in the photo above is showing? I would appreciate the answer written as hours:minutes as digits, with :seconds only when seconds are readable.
9:01:04
